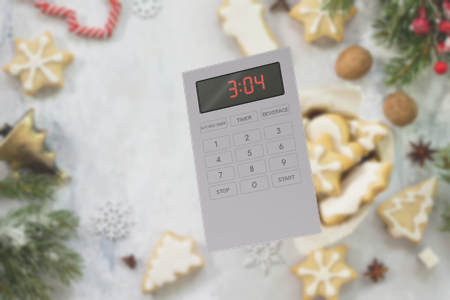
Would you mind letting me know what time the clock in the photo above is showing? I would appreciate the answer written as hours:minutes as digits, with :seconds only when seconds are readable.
3:04
